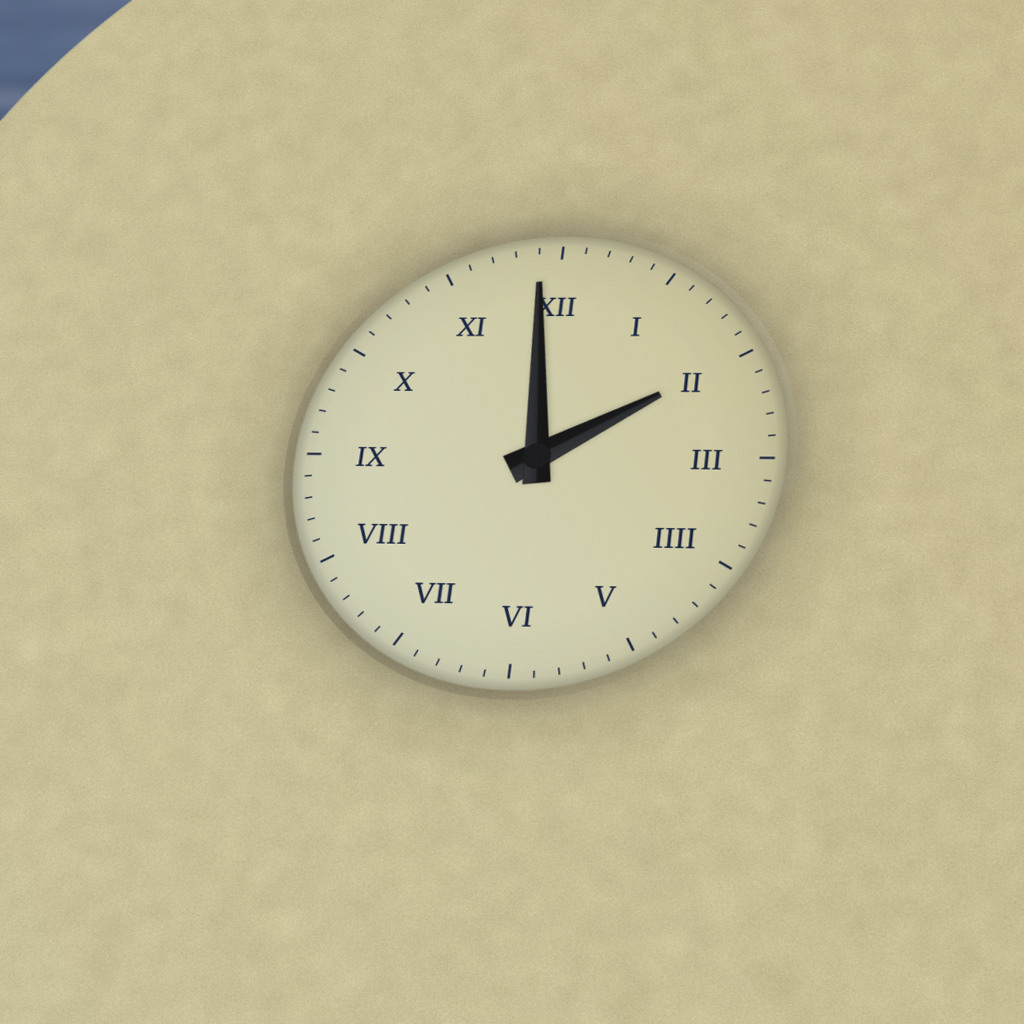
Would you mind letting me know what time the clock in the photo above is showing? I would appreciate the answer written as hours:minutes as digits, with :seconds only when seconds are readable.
1:59
